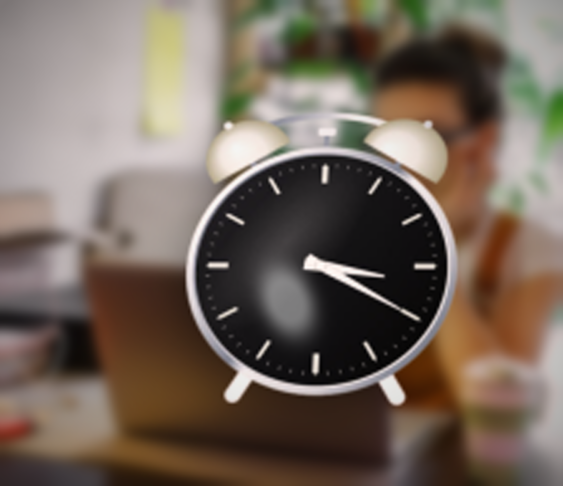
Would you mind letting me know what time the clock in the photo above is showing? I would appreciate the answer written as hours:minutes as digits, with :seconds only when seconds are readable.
3:20
